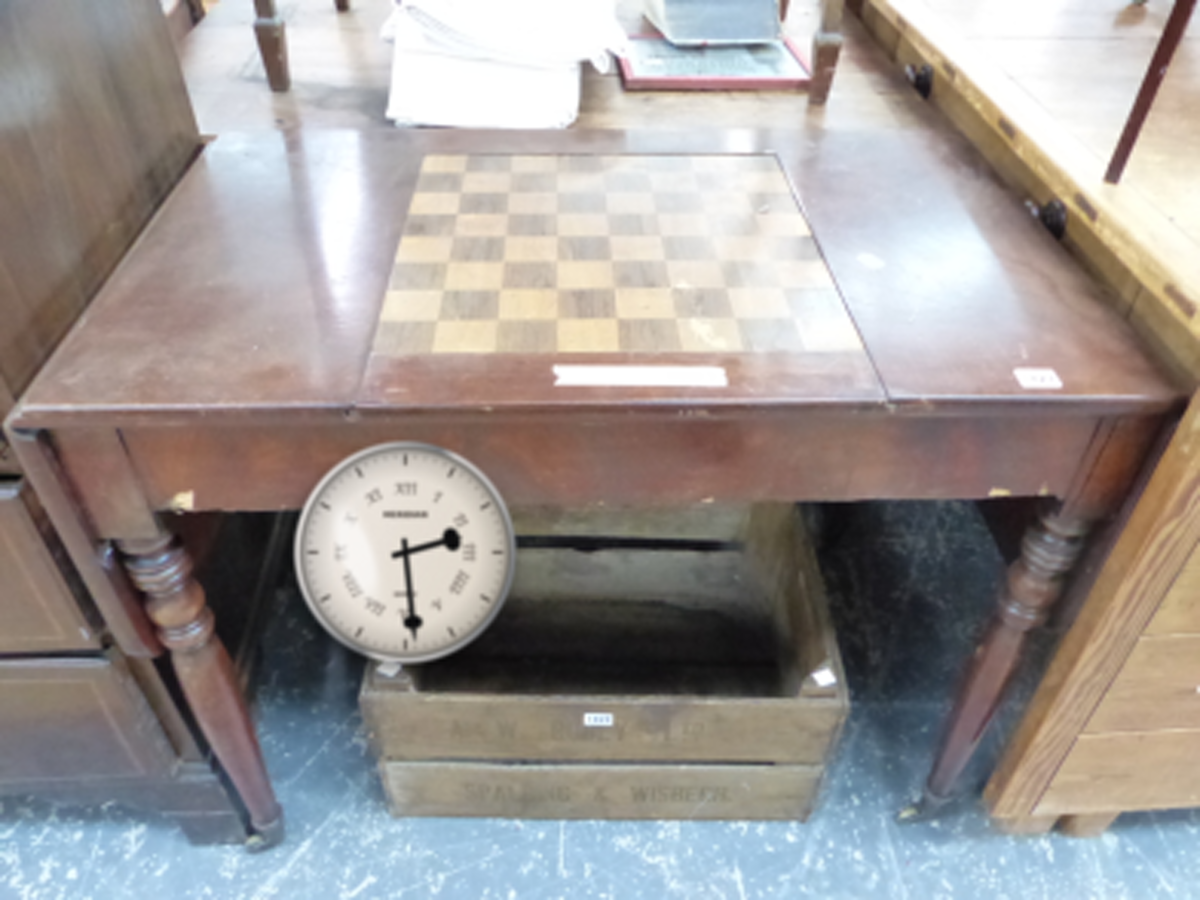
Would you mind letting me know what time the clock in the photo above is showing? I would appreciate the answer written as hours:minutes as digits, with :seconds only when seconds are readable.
2:29
